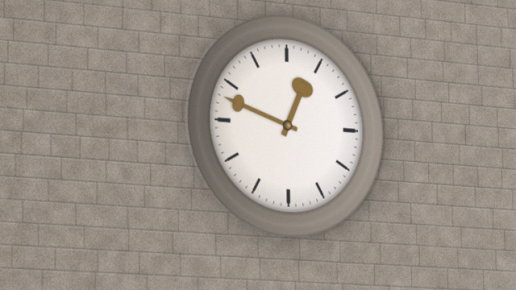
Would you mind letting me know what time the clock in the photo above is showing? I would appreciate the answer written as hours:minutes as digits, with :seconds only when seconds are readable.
12:48
